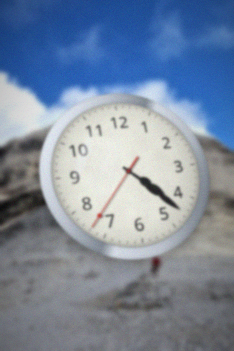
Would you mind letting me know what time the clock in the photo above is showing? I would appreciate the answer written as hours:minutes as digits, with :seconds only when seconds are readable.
4:22:37
